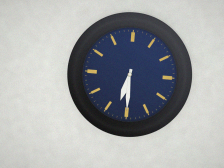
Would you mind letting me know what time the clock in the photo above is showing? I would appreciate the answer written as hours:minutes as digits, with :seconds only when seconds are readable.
6:30
